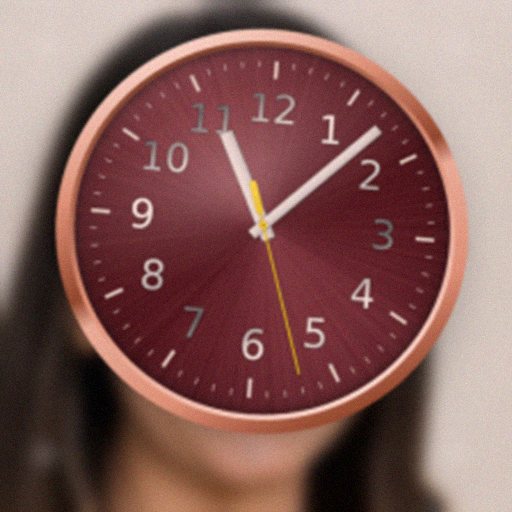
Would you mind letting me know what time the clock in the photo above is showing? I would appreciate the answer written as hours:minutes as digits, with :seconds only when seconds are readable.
11:07:27
